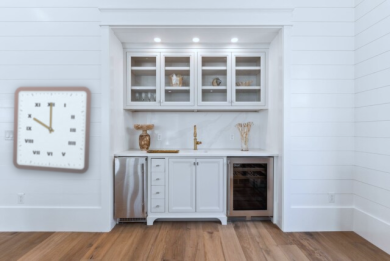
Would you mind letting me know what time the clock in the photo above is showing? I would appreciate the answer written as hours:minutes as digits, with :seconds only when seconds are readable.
10:00
